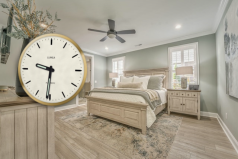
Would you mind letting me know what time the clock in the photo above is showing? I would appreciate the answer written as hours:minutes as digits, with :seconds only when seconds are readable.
9:31
